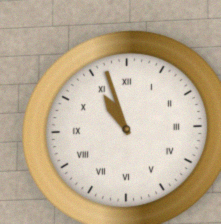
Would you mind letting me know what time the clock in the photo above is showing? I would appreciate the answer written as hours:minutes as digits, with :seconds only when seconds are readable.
10:57
